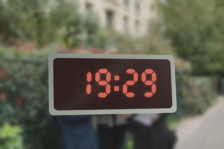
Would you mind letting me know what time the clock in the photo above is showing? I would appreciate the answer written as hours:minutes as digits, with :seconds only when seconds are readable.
19:29
